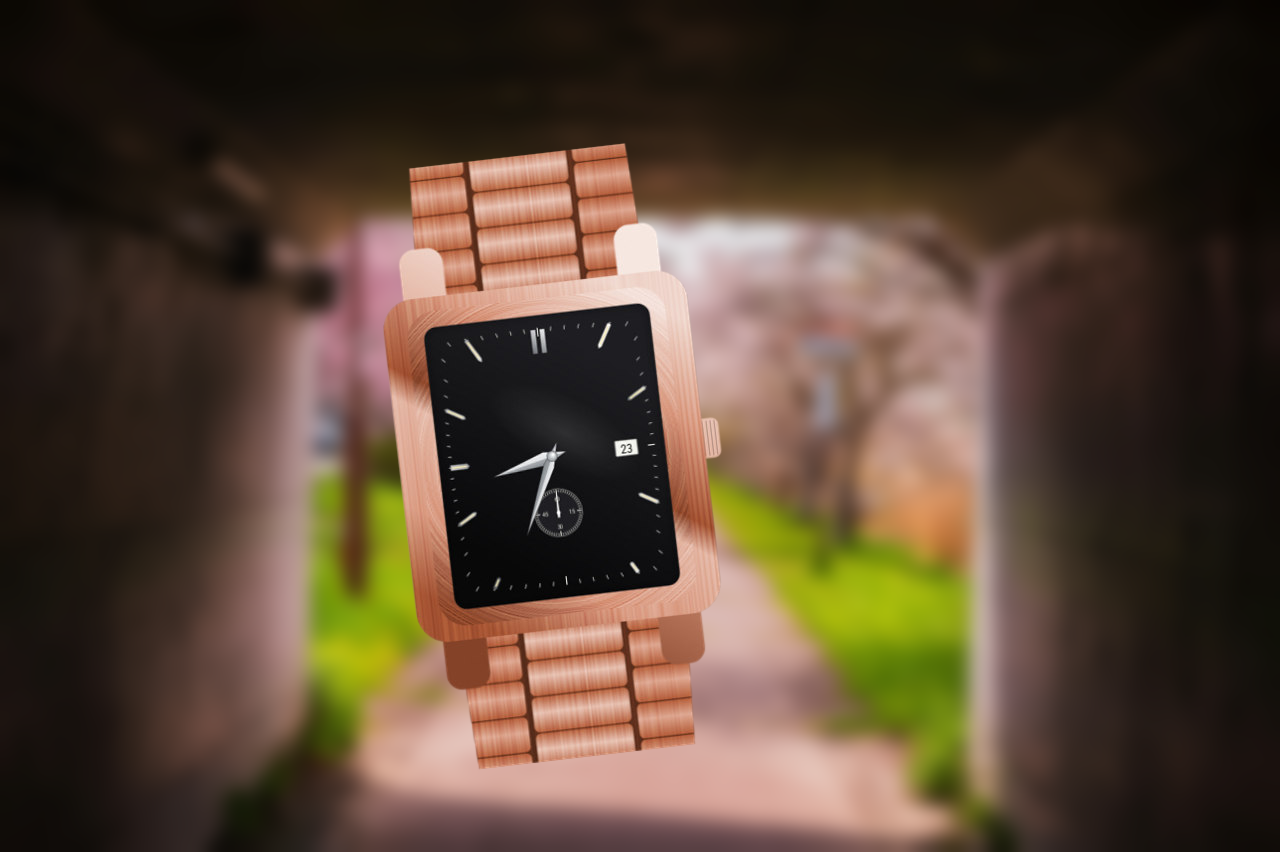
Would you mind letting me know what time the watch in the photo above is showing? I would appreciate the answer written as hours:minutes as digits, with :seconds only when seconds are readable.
8:34
